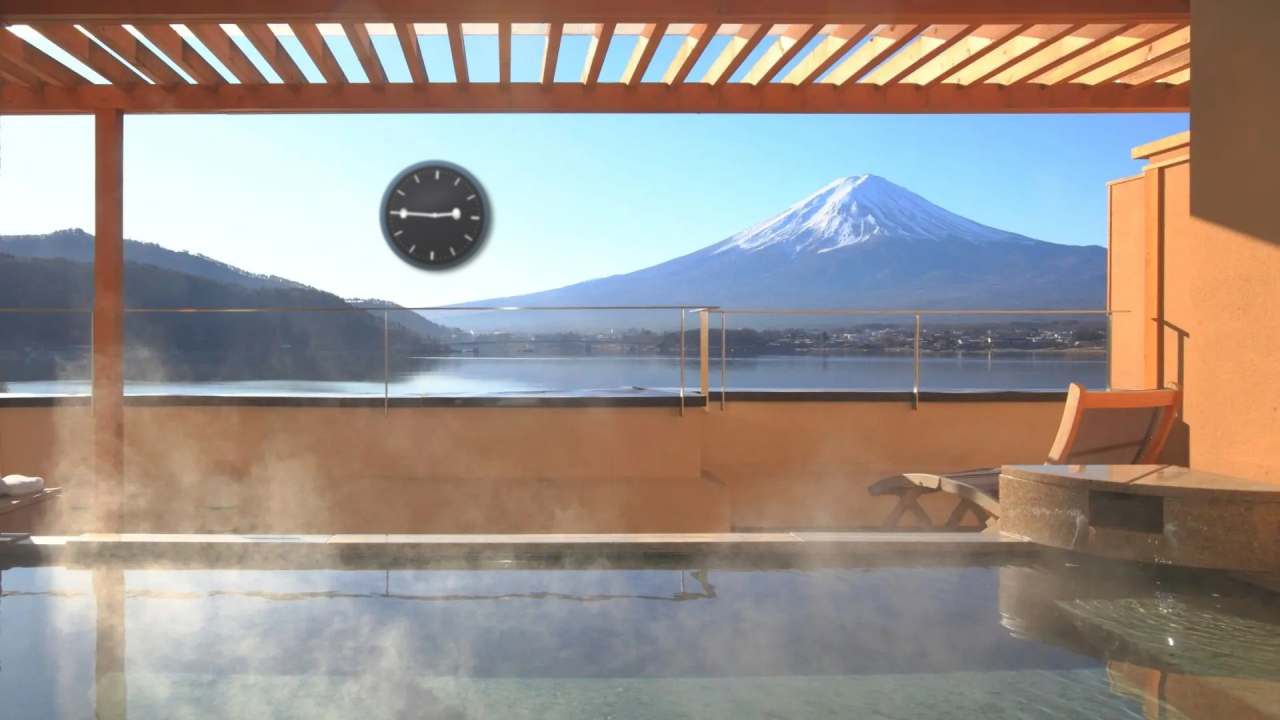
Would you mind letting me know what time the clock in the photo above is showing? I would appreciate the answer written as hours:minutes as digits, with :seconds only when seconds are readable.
2:45
